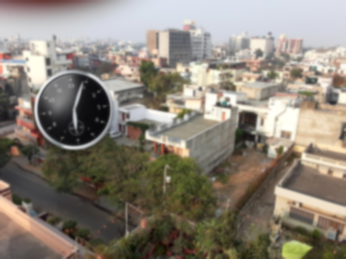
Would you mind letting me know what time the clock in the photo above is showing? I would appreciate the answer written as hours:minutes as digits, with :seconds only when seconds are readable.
6:04
